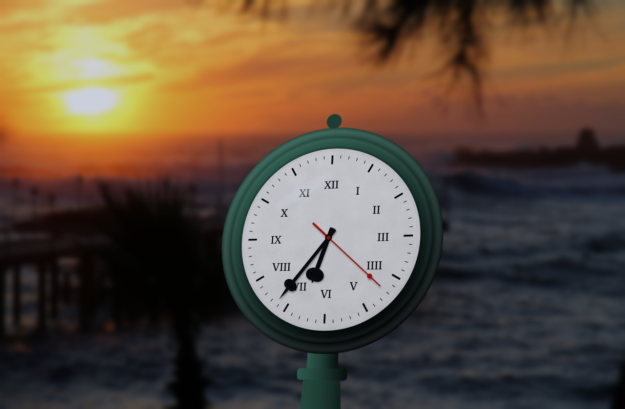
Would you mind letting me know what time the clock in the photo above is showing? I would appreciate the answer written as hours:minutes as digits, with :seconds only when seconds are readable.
6:36:22
